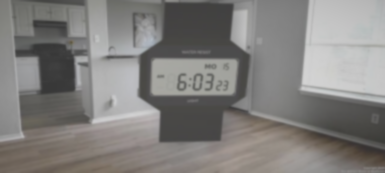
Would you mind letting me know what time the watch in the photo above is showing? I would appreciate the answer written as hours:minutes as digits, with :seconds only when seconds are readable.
6:03:23
